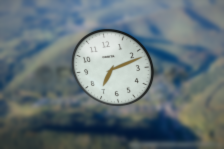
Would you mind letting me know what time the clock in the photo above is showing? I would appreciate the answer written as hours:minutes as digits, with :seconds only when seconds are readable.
7:12
